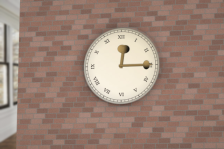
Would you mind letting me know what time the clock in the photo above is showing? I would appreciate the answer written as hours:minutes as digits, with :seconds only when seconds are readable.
12:15
